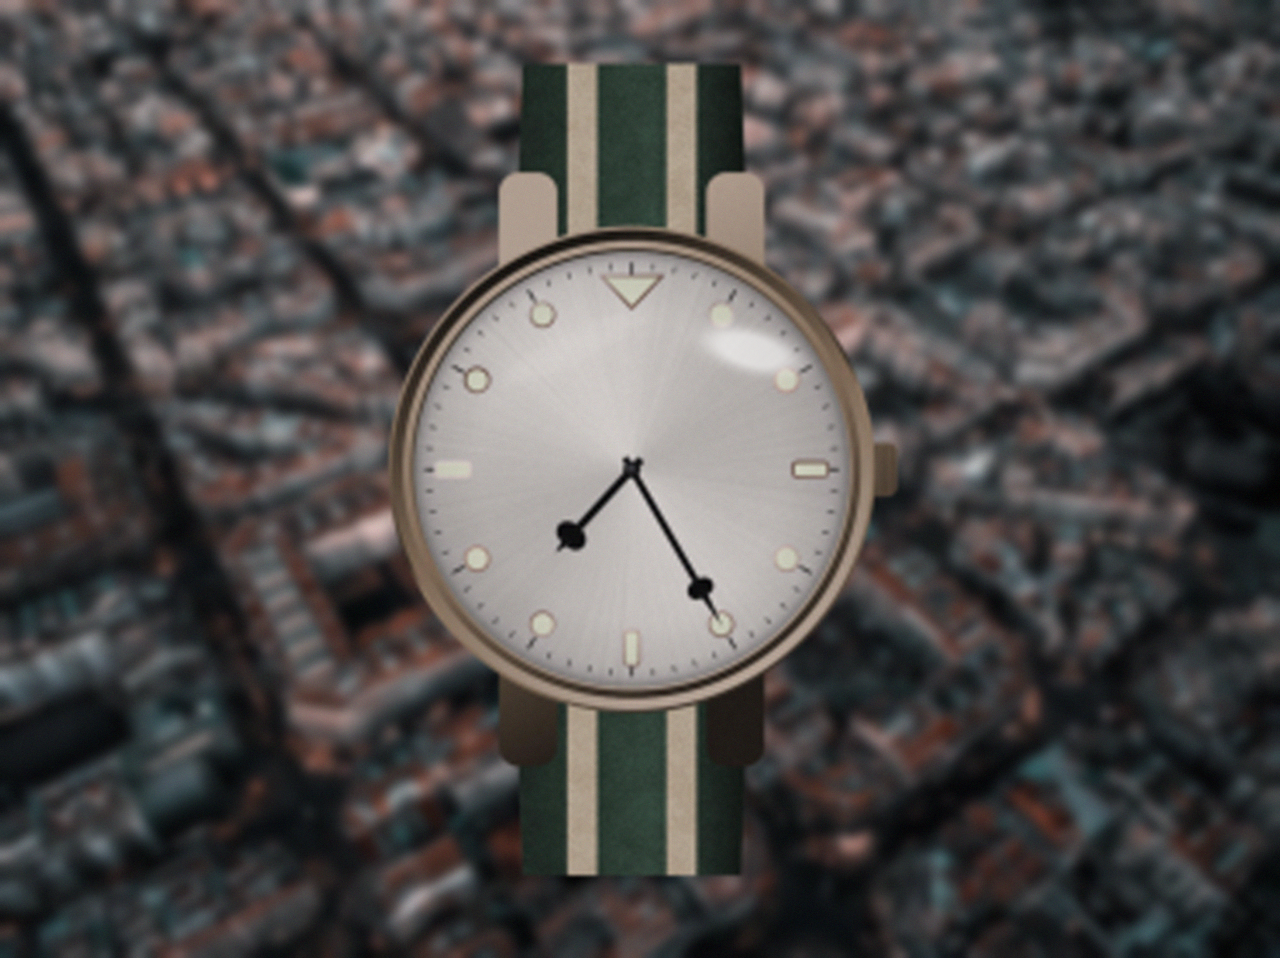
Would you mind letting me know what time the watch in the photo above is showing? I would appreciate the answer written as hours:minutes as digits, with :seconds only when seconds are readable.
7:25
